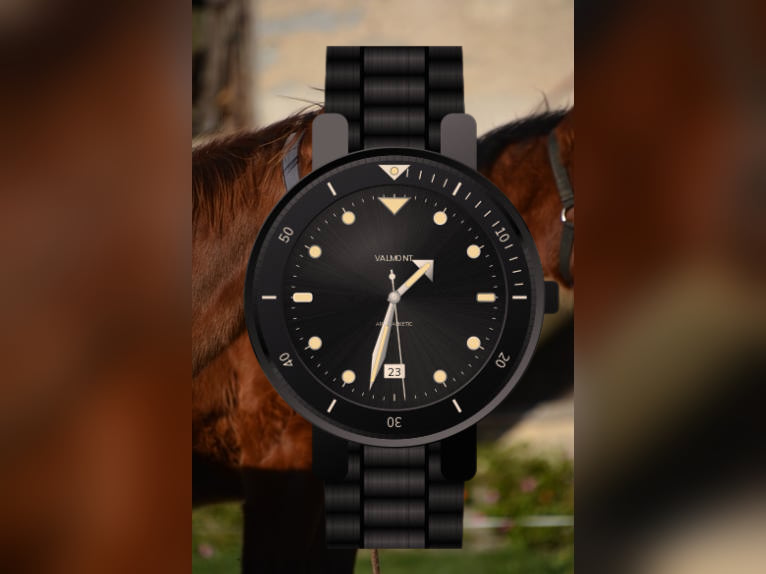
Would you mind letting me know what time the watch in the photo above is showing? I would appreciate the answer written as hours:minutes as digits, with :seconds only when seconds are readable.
1:32:29
